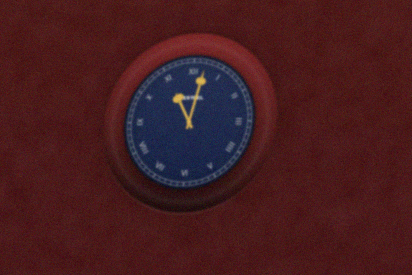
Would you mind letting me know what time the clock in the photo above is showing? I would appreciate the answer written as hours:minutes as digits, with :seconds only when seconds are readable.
11:02
